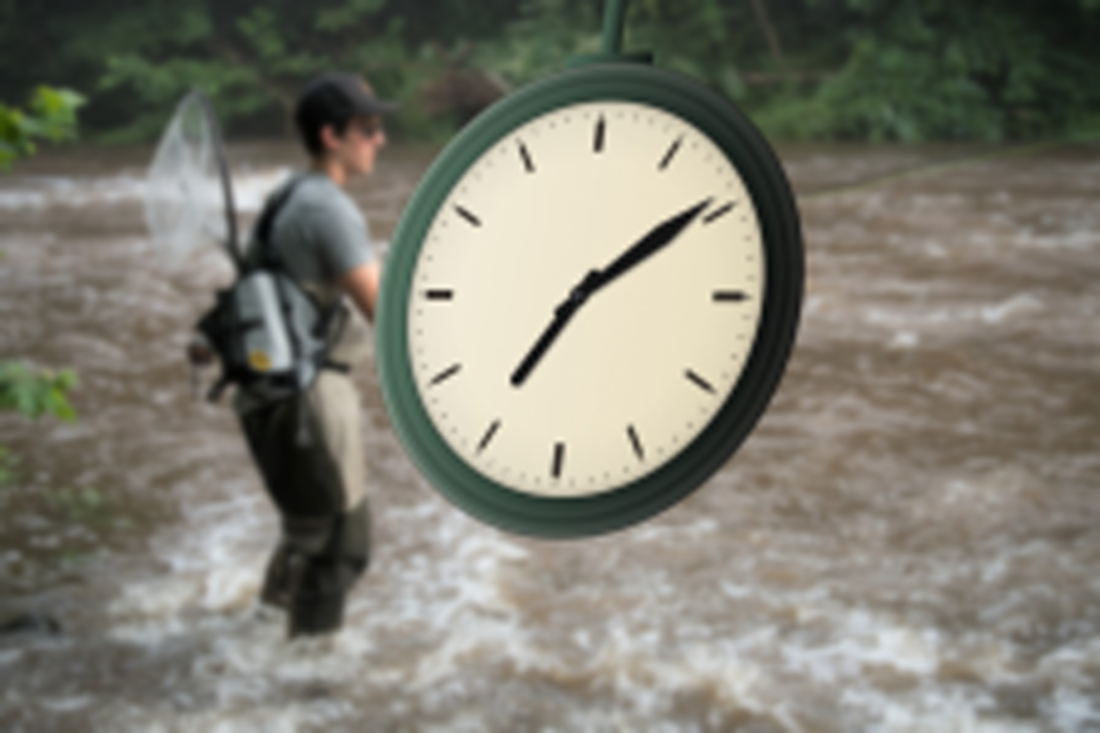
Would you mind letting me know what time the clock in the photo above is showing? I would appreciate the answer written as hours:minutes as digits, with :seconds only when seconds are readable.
7:09
